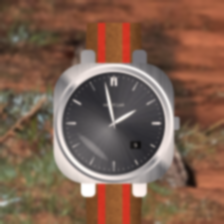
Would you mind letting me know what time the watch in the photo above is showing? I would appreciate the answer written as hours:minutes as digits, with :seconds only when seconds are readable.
1:58
